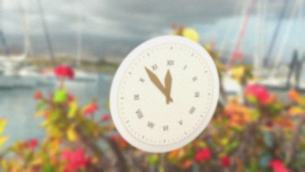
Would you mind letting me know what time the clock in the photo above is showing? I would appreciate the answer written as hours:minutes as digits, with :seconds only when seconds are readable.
11:53
